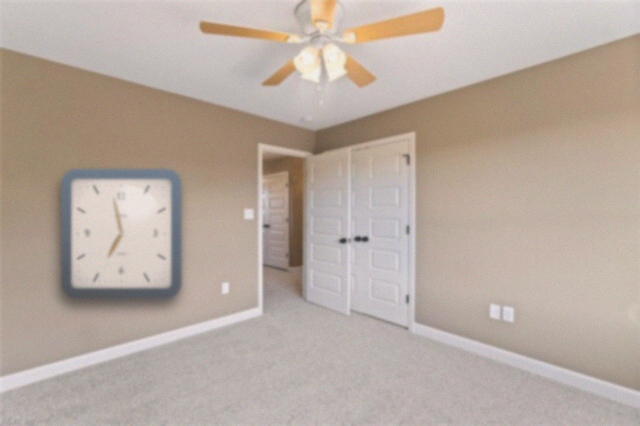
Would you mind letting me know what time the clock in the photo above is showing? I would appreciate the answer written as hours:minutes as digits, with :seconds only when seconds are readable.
6:58
